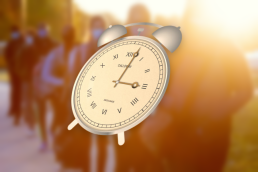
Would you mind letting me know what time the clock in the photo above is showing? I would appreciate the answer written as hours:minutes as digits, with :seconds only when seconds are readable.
3:02
